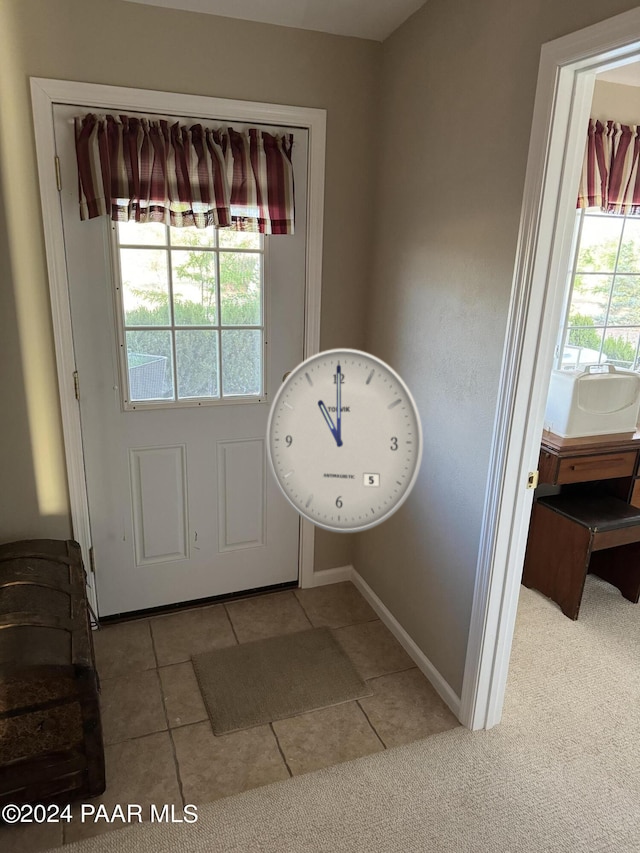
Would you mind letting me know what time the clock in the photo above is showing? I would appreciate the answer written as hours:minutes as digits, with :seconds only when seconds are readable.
11:00
